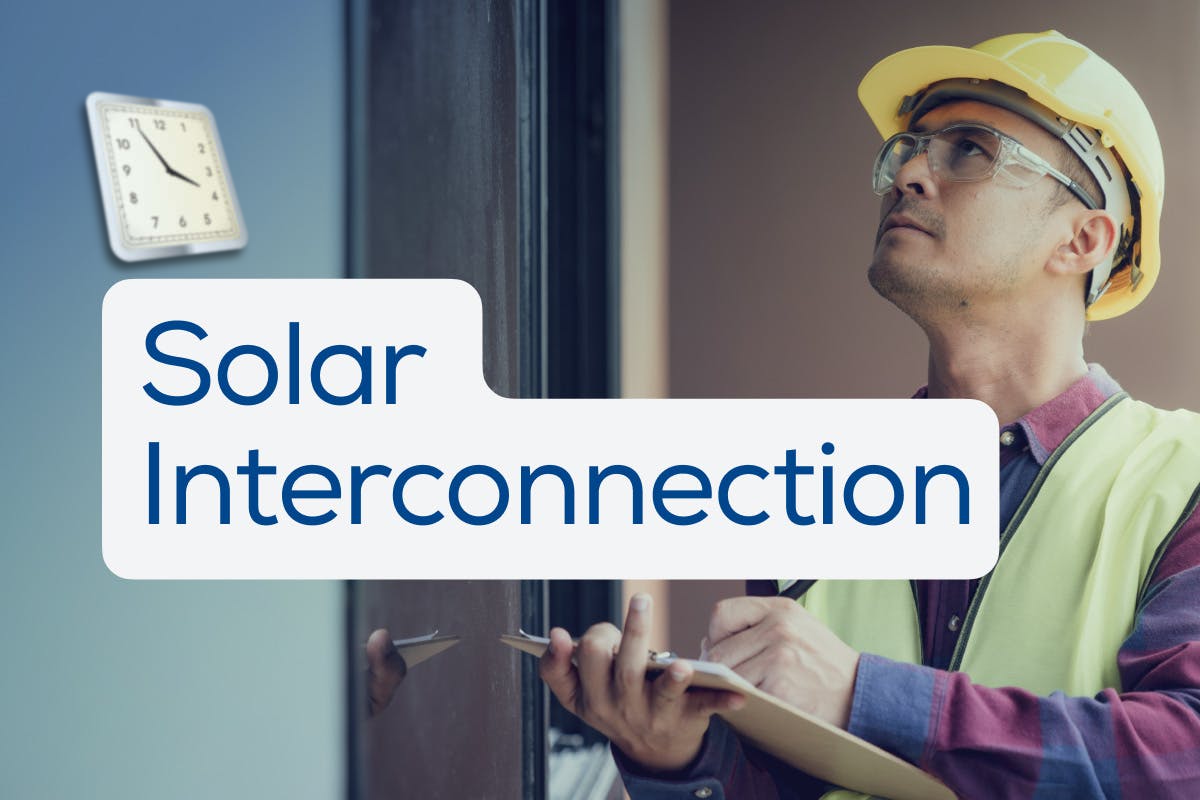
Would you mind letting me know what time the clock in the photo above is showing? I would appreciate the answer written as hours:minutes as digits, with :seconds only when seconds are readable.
3:55
